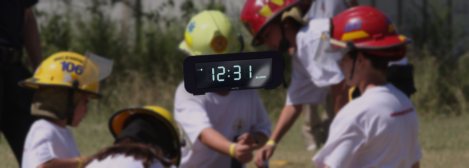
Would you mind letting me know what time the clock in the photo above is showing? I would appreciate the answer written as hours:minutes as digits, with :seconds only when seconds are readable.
12:31
